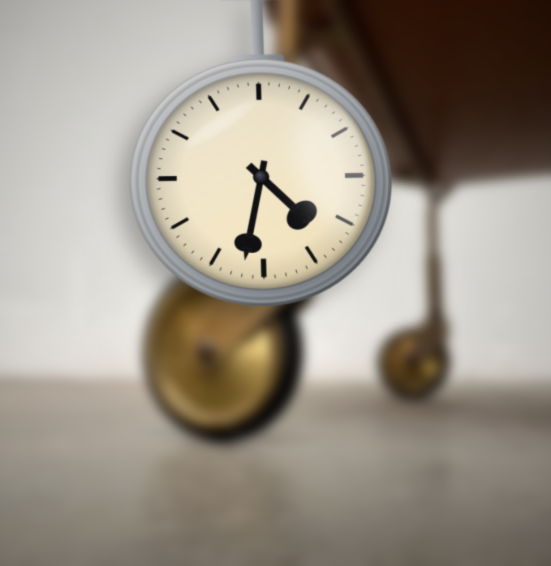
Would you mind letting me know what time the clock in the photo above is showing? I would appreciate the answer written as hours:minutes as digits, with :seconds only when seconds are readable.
4:32
